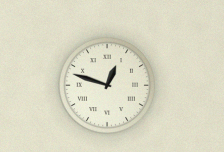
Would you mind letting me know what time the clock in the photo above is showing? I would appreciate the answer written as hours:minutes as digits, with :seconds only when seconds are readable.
12:48
